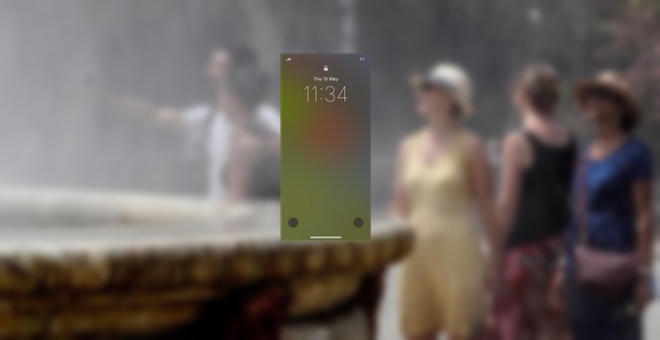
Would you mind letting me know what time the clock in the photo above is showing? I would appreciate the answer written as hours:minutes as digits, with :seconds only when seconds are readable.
11:34
